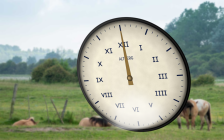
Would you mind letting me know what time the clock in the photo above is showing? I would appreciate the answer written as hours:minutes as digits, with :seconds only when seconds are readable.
12:00
